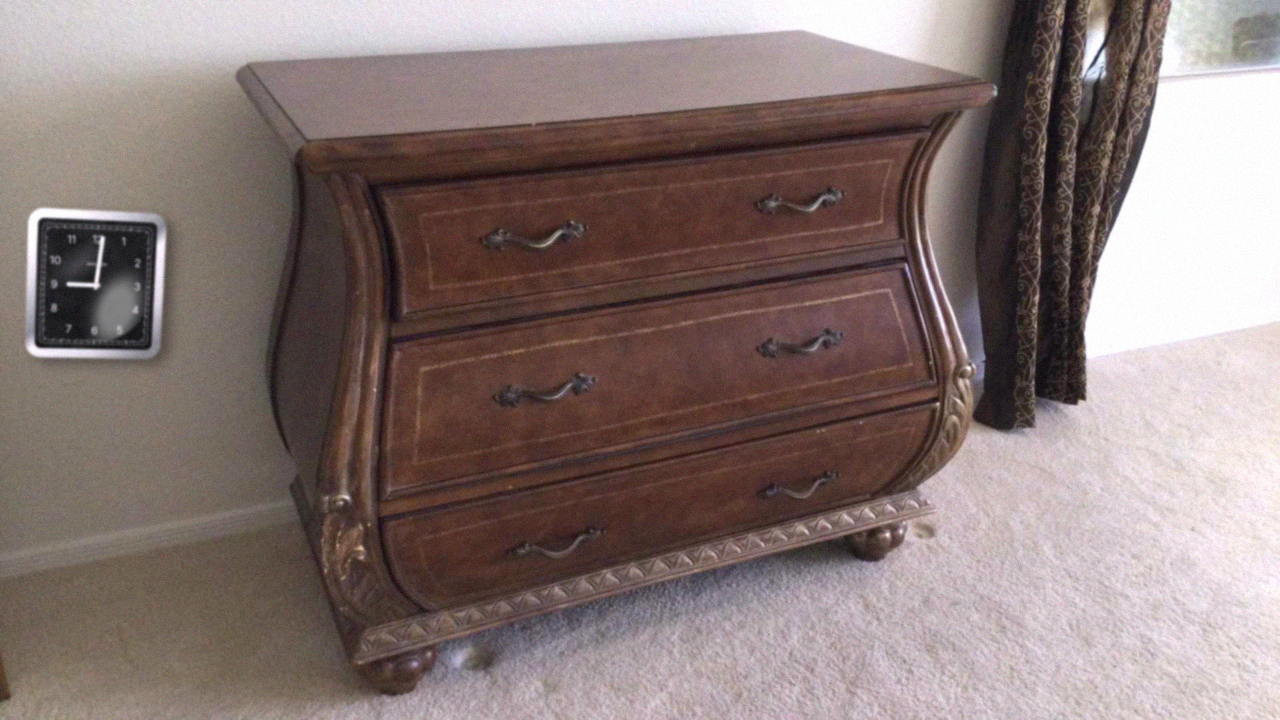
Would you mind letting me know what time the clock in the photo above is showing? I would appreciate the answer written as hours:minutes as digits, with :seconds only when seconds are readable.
9:01
